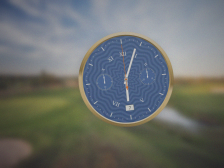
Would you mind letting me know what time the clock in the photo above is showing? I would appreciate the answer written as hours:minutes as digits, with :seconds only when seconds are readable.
6:04
